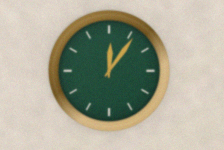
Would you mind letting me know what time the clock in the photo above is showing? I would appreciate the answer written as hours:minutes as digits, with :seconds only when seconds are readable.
12:06
